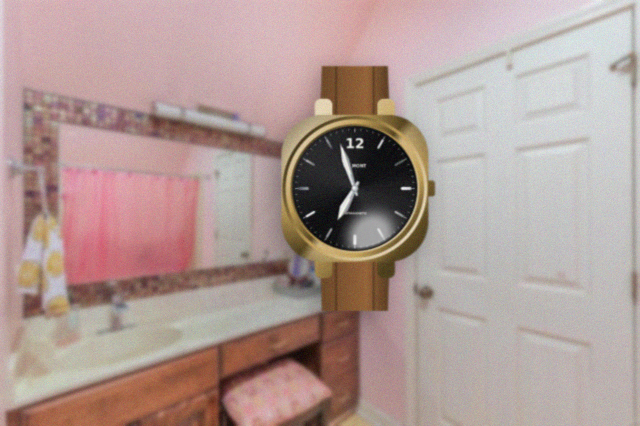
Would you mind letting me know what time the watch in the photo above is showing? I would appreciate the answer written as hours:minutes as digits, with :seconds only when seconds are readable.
6:57
